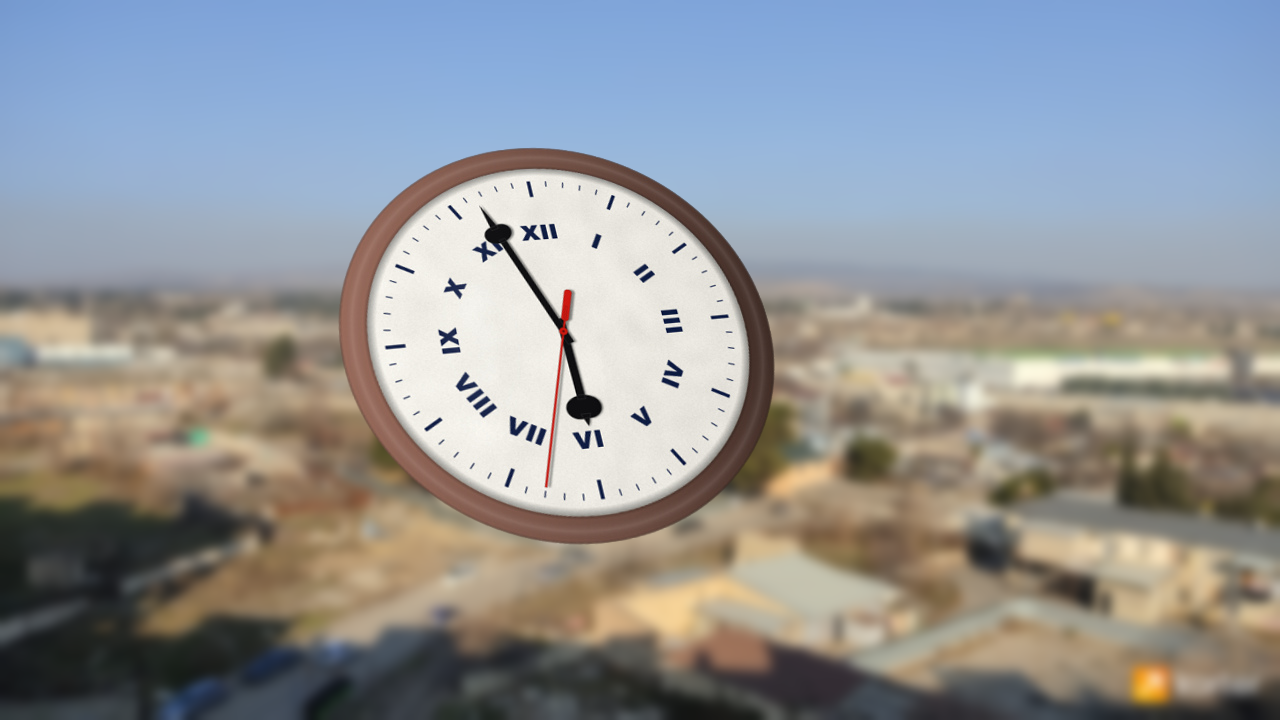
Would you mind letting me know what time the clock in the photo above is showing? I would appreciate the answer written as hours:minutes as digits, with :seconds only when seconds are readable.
5:56:33
